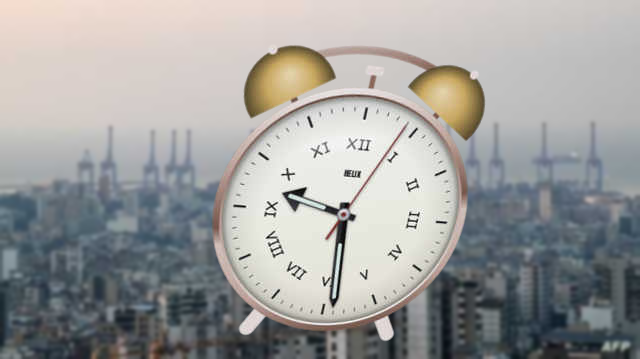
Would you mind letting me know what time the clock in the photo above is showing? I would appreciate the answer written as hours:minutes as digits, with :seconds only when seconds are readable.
9:29:04
